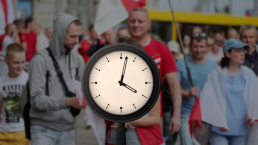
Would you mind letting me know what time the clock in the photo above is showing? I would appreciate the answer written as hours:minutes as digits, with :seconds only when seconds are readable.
4:02
